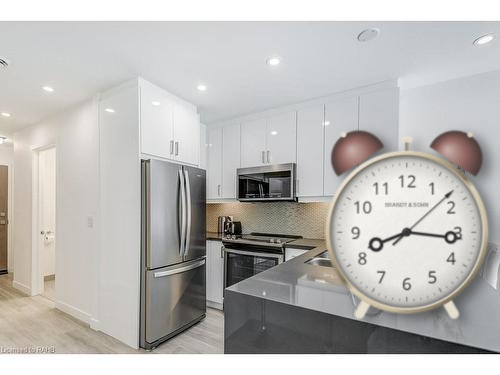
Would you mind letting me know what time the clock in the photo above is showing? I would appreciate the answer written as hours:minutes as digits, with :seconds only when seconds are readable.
8:16:08
